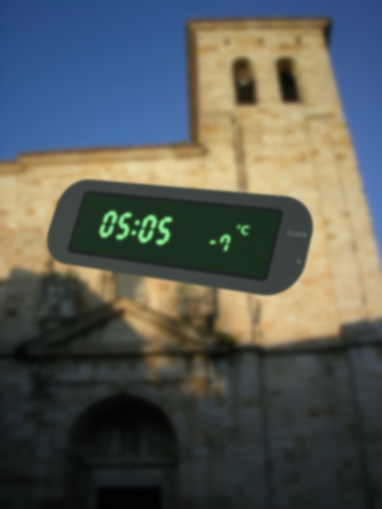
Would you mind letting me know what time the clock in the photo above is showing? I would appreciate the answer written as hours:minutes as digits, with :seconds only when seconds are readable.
5:05
